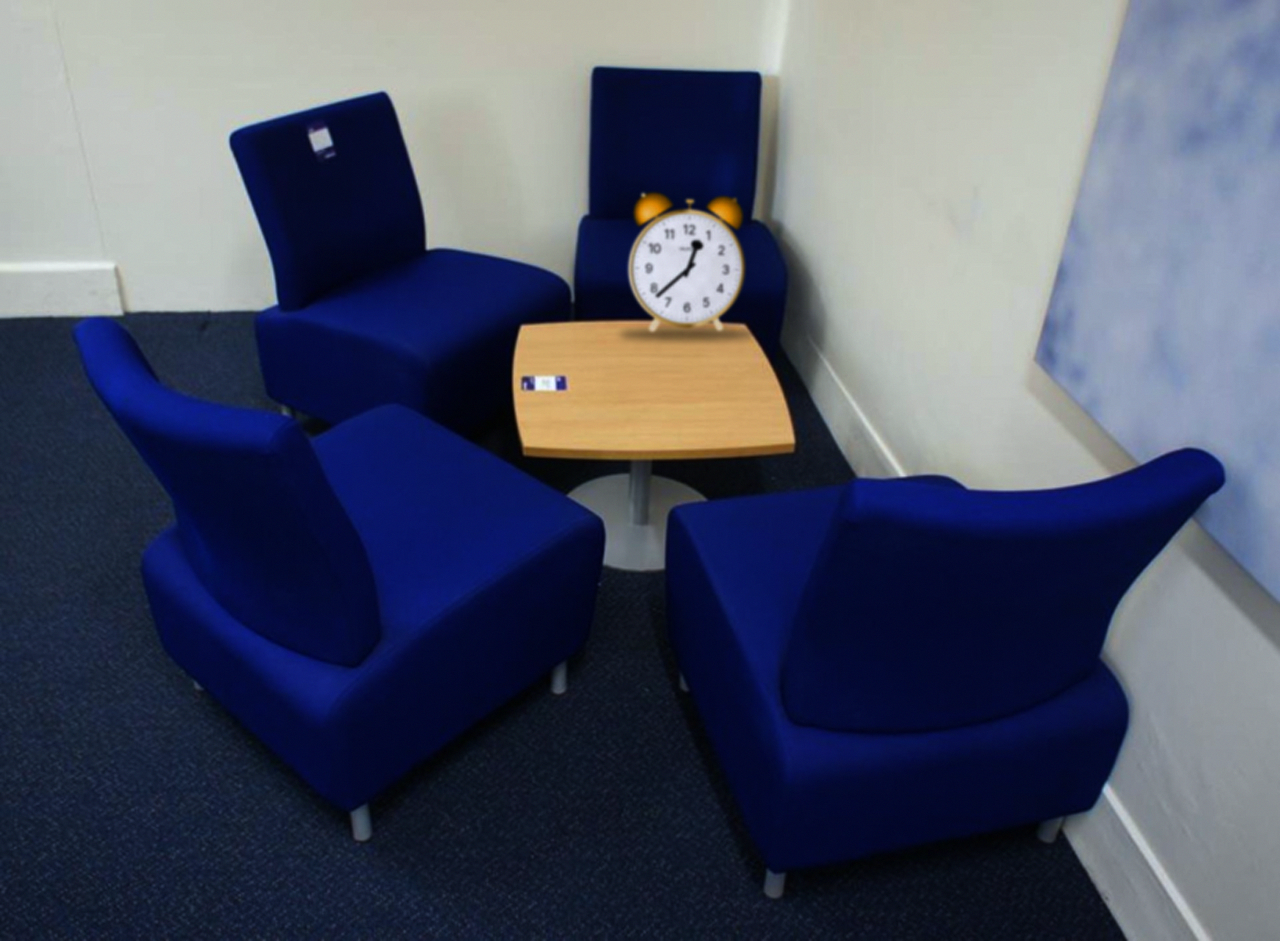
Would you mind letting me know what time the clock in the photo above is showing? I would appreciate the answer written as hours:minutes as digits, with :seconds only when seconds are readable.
12:38
